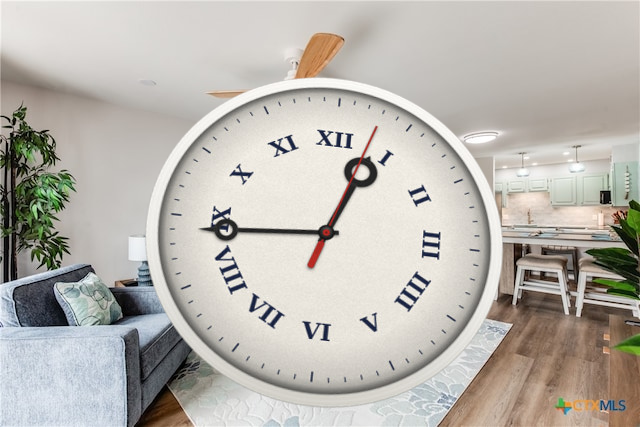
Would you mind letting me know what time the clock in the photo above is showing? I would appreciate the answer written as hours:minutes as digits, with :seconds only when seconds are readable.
12:44:03
